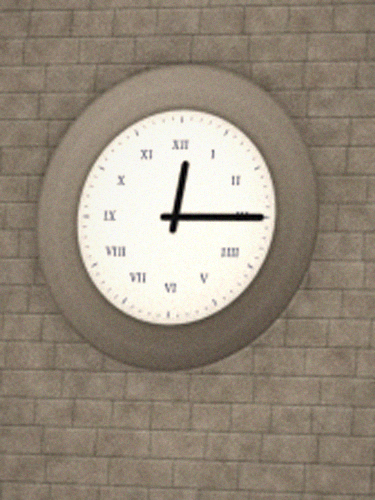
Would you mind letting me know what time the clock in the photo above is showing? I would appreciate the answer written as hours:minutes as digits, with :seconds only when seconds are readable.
12:15
